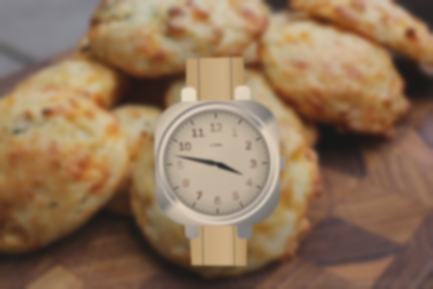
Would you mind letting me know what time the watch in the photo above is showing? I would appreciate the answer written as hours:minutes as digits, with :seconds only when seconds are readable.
3:47
